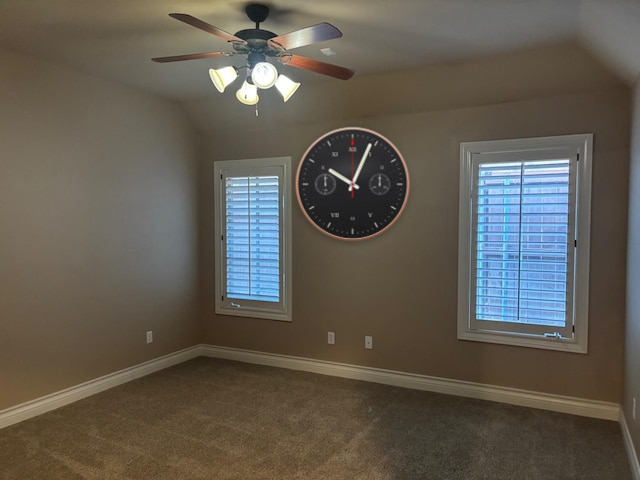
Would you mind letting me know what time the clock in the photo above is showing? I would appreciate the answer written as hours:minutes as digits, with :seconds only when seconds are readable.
10:04
